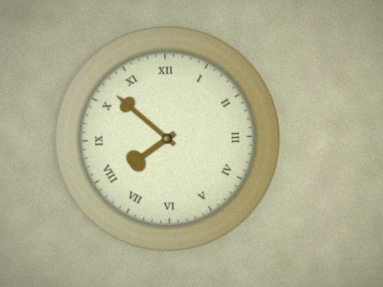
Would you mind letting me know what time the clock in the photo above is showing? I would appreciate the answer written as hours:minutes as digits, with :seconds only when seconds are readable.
7:52
